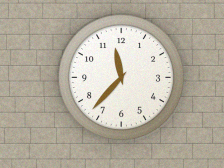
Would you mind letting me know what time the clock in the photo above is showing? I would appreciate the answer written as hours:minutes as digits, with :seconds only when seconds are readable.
11:37
